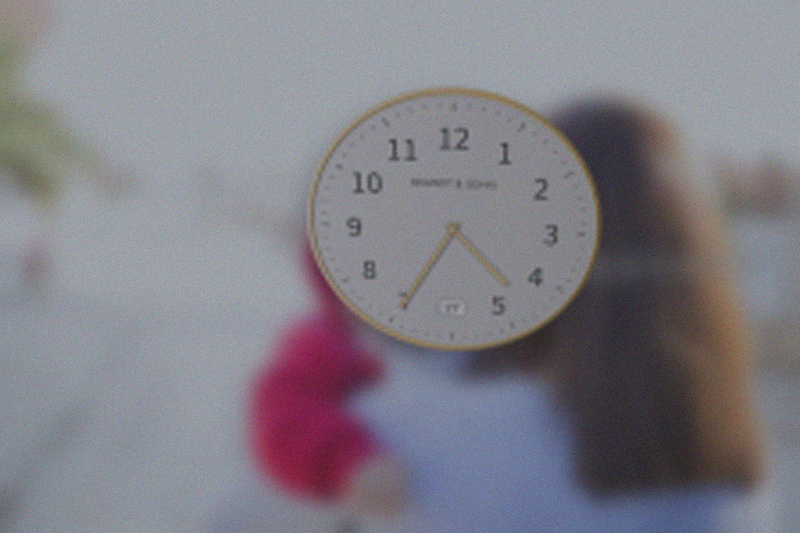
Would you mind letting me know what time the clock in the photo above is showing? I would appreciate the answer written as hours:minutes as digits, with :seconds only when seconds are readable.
4:35
